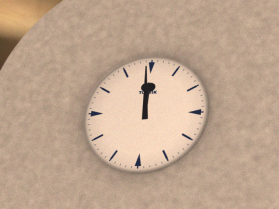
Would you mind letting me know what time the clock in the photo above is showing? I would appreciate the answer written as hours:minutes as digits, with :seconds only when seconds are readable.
11:59
